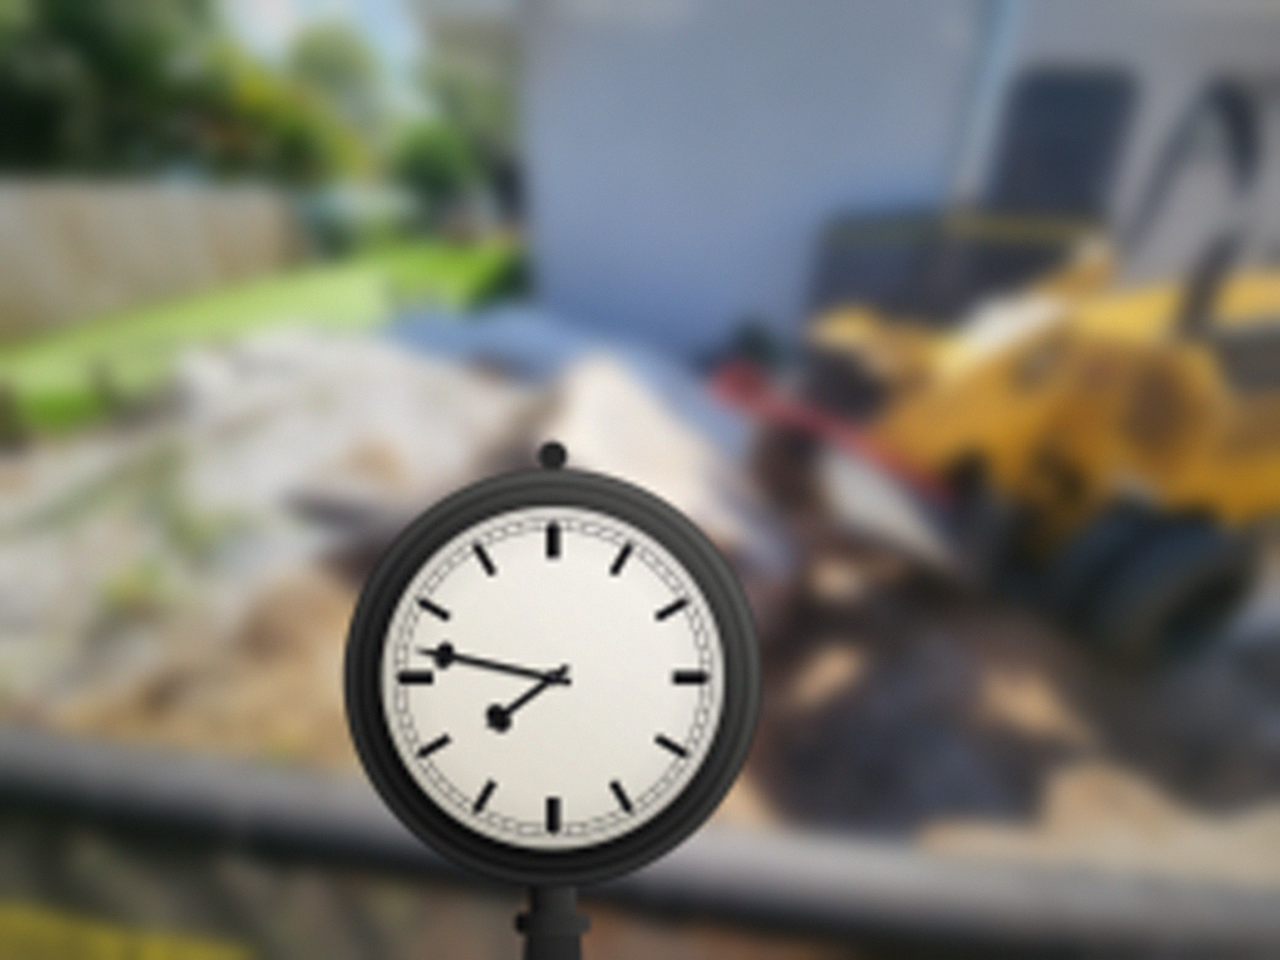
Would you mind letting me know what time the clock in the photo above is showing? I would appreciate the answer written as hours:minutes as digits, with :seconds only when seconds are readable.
7:47
